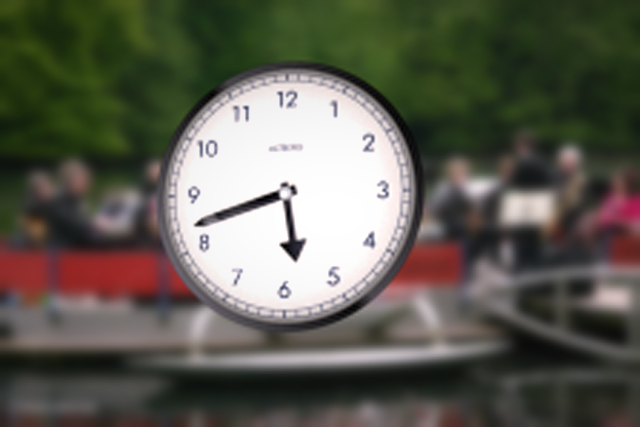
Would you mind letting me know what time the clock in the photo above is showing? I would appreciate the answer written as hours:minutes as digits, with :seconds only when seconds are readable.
5:42
